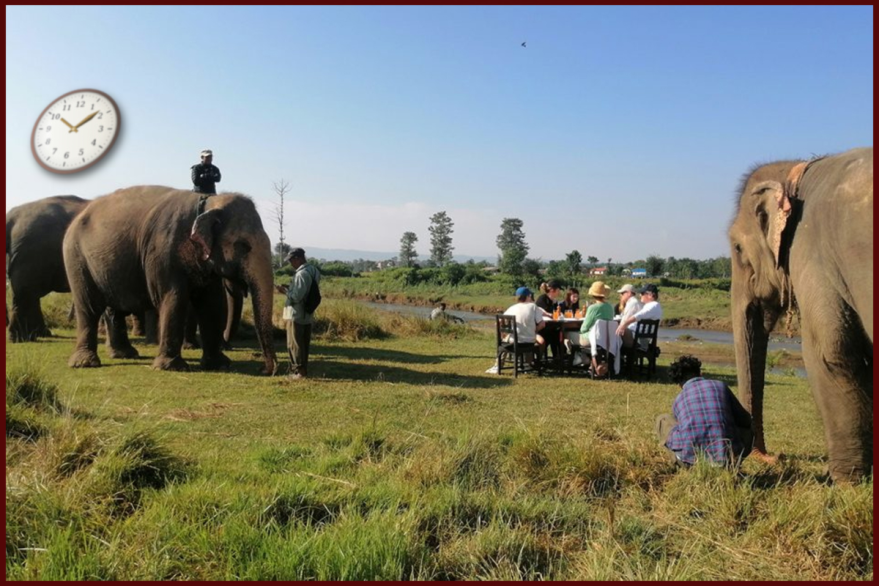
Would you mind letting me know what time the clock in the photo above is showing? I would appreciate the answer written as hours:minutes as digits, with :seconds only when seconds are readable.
10:08
